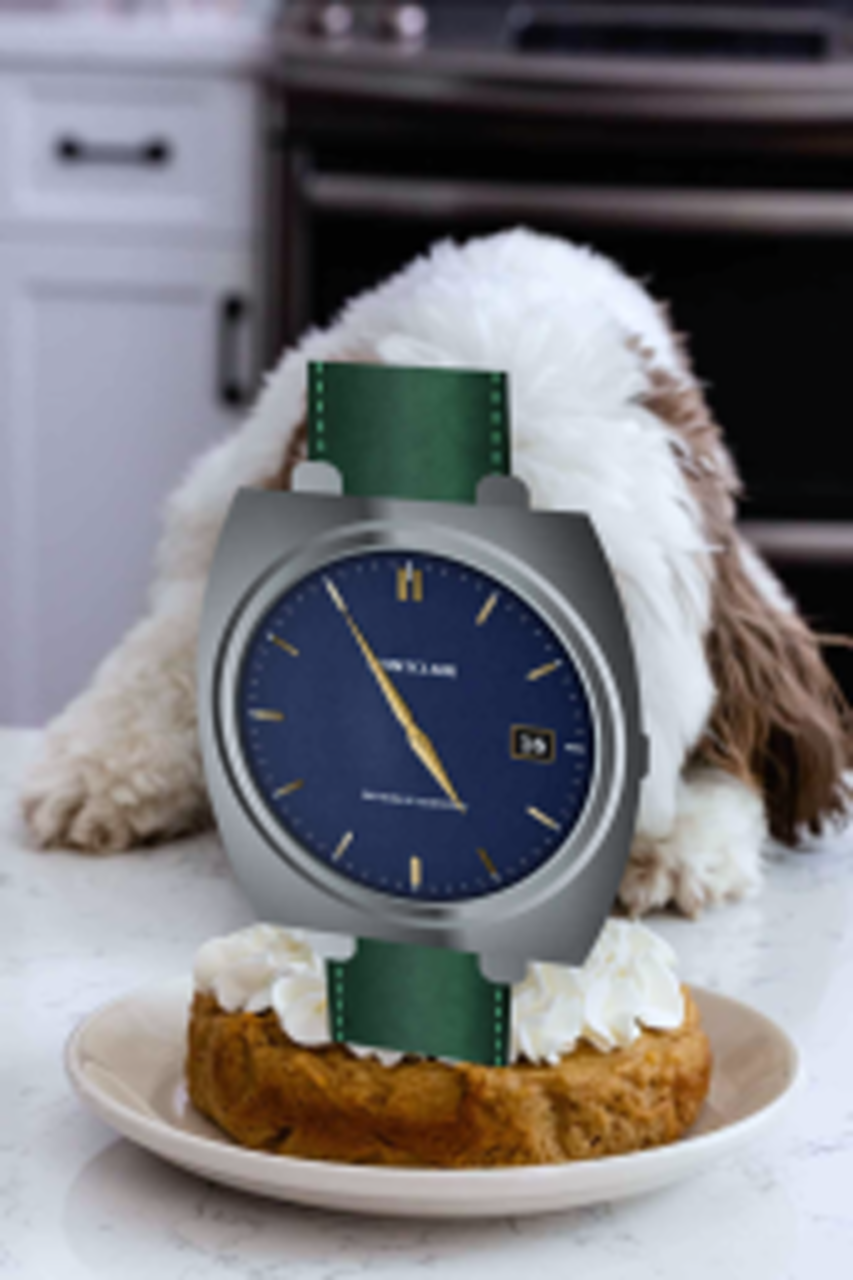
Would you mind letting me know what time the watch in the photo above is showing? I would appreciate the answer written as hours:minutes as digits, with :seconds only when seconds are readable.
4:55
